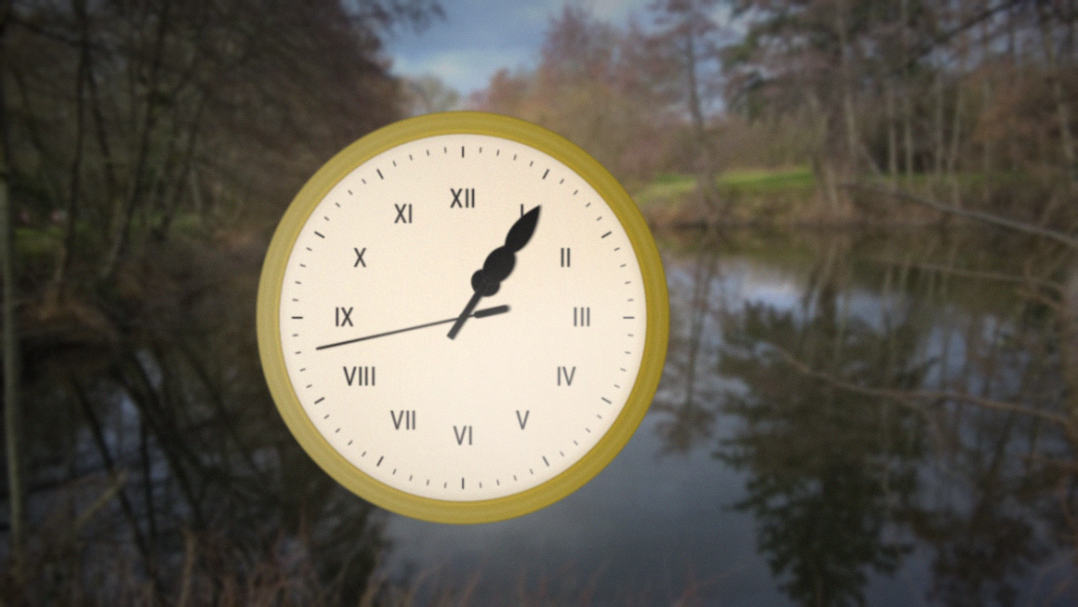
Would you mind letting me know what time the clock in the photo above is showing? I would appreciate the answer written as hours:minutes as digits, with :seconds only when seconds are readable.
1:05:43
